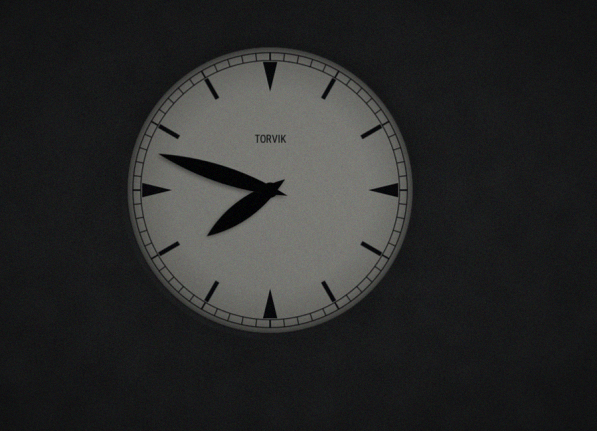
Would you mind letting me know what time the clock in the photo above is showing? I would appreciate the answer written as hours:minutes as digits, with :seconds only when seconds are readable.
7:48
